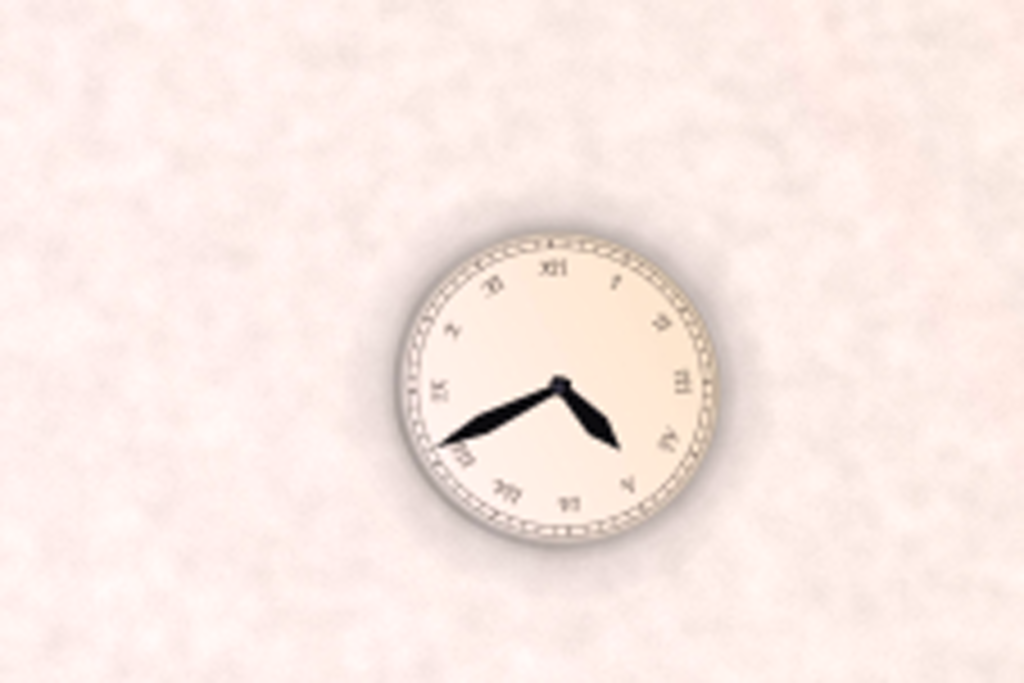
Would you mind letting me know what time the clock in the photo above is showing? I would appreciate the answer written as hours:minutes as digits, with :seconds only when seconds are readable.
4:41
